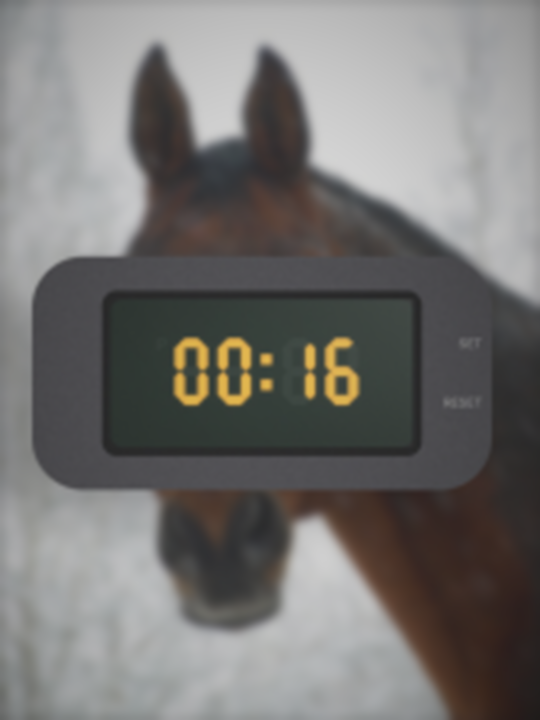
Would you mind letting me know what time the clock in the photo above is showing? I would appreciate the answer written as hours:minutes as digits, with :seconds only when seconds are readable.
0:16
